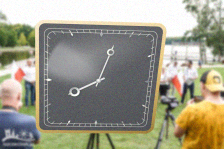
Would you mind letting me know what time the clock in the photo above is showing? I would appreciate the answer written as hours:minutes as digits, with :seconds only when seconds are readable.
8:03
